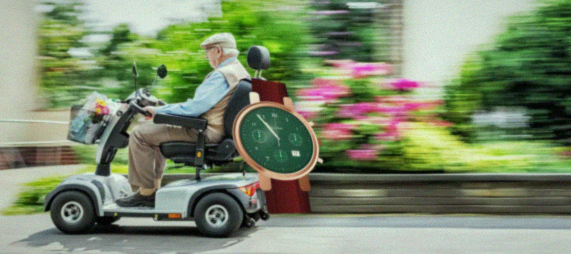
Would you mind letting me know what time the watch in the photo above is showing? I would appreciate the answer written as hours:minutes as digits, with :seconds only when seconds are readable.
10:54
